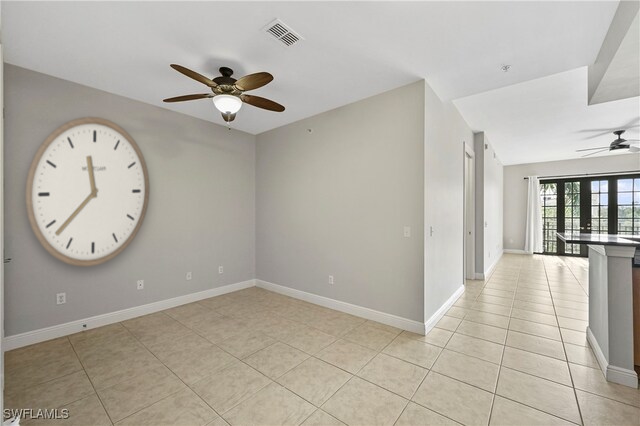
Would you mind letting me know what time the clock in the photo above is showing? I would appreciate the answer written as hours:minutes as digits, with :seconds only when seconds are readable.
11:38
